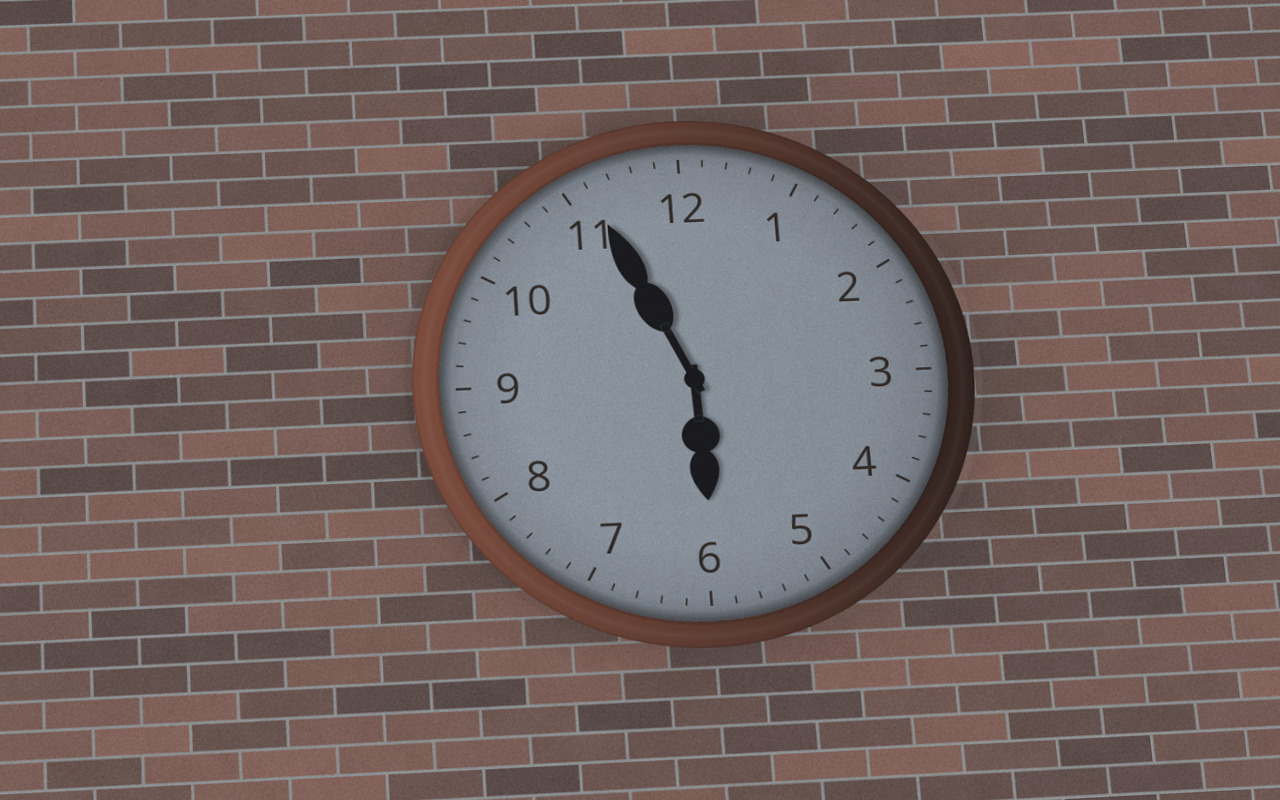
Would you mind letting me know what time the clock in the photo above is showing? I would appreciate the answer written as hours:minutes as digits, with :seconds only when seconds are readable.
5:56
